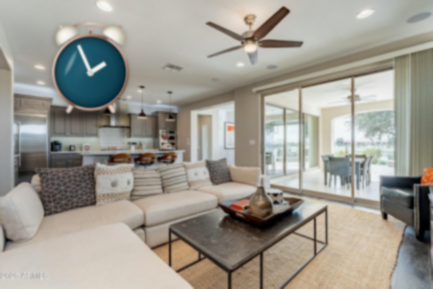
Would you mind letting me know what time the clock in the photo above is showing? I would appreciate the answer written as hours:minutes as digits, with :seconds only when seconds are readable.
1:56
